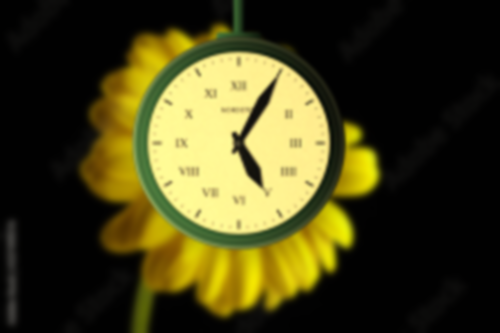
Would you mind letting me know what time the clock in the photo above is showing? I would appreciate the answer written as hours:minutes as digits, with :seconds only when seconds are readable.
5:05
